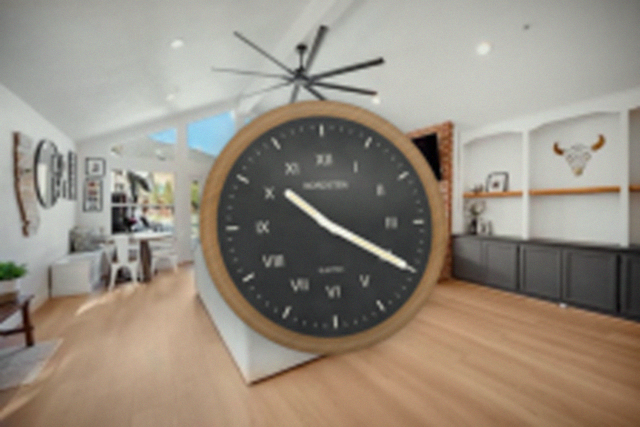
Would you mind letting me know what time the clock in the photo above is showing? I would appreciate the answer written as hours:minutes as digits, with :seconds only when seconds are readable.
10:20
